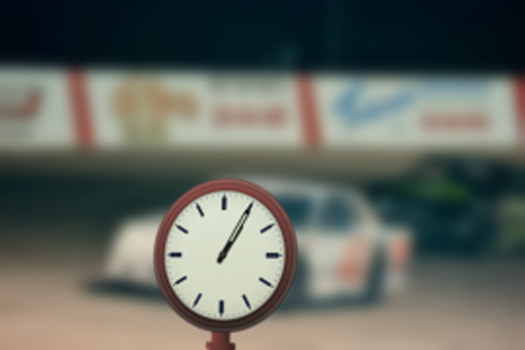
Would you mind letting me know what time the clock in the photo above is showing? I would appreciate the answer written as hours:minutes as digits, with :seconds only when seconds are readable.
1:05
